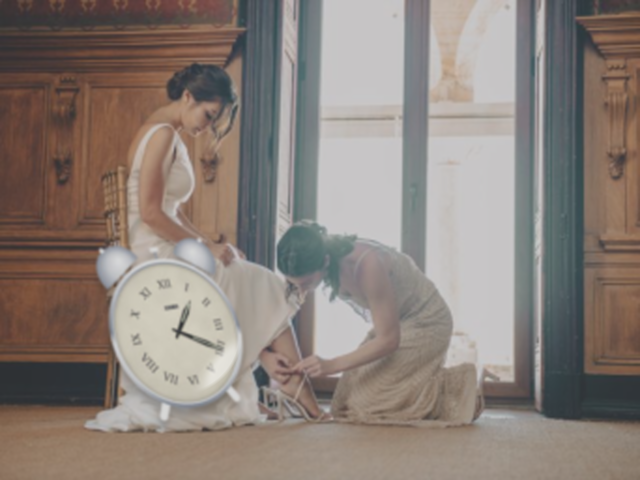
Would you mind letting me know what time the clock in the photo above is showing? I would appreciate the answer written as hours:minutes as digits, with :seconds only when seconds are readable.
1:20
